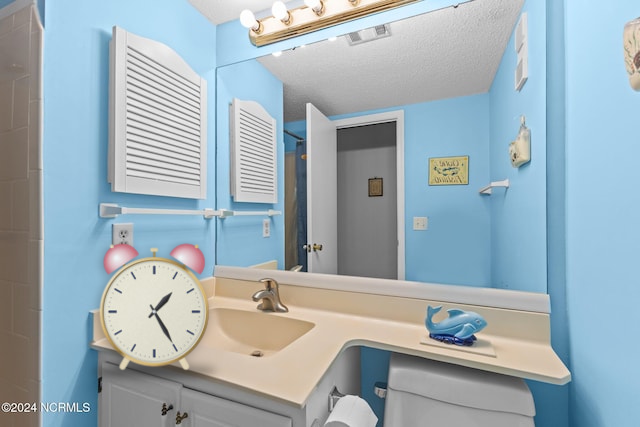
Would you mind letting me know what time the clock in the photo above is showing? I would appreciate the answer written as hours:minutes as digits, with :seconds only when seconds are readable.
1:25
